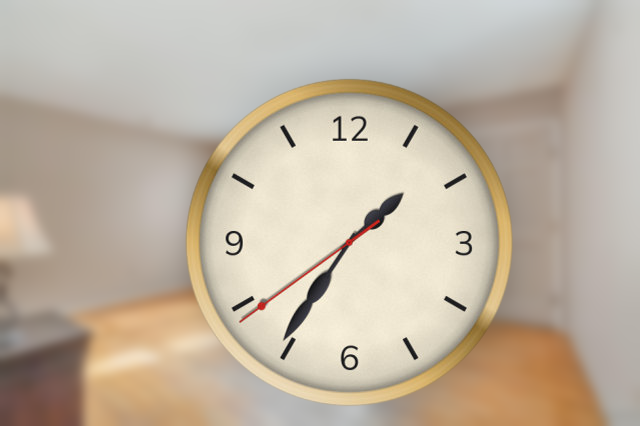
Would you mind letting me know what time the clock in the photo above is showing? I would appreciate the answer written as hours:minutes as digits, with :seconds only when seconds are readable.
1:35:39
